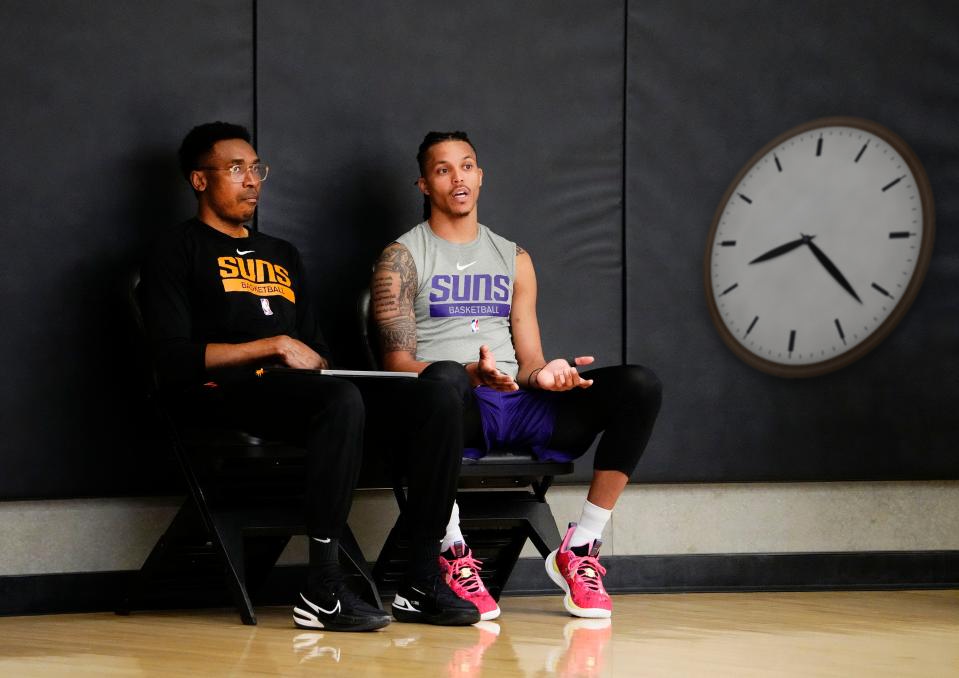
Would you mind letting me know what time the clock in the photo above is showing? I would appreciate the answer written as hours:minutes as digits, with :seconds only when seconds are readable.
8:22
